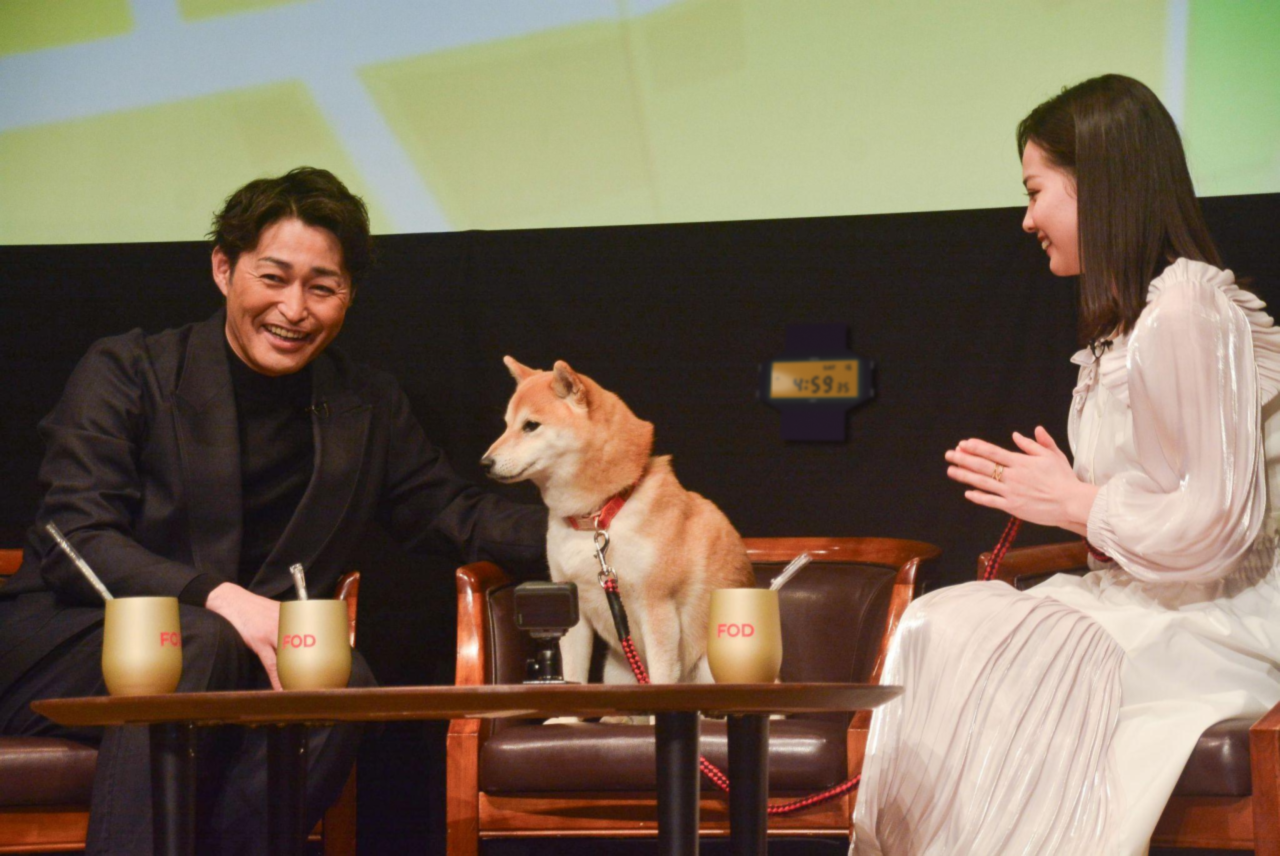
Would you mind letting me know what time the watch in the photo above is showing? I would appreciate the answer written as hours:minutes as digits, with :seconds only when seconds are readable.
4:59
